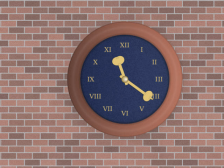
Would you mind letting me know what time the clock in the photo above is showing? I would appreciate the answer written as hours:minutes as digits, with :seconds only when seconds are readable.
11:21
